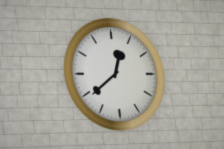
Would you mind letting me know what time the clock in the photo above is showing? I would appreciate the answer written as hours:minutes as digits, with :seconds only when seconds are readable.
12:39
